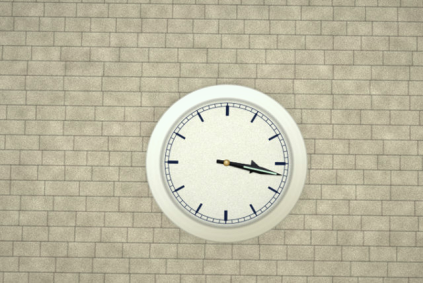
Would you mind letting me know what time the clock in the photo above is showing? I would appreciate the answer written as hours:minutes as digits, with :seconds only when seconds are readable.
3:17
